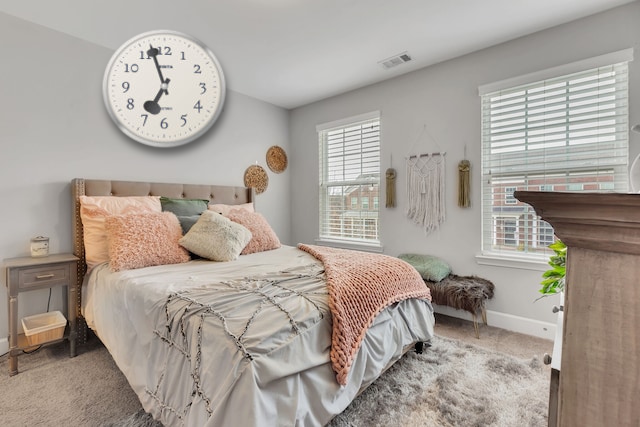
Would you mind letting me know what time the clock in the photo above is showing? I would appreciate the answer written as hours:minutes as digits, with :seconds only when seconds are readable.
6:57
